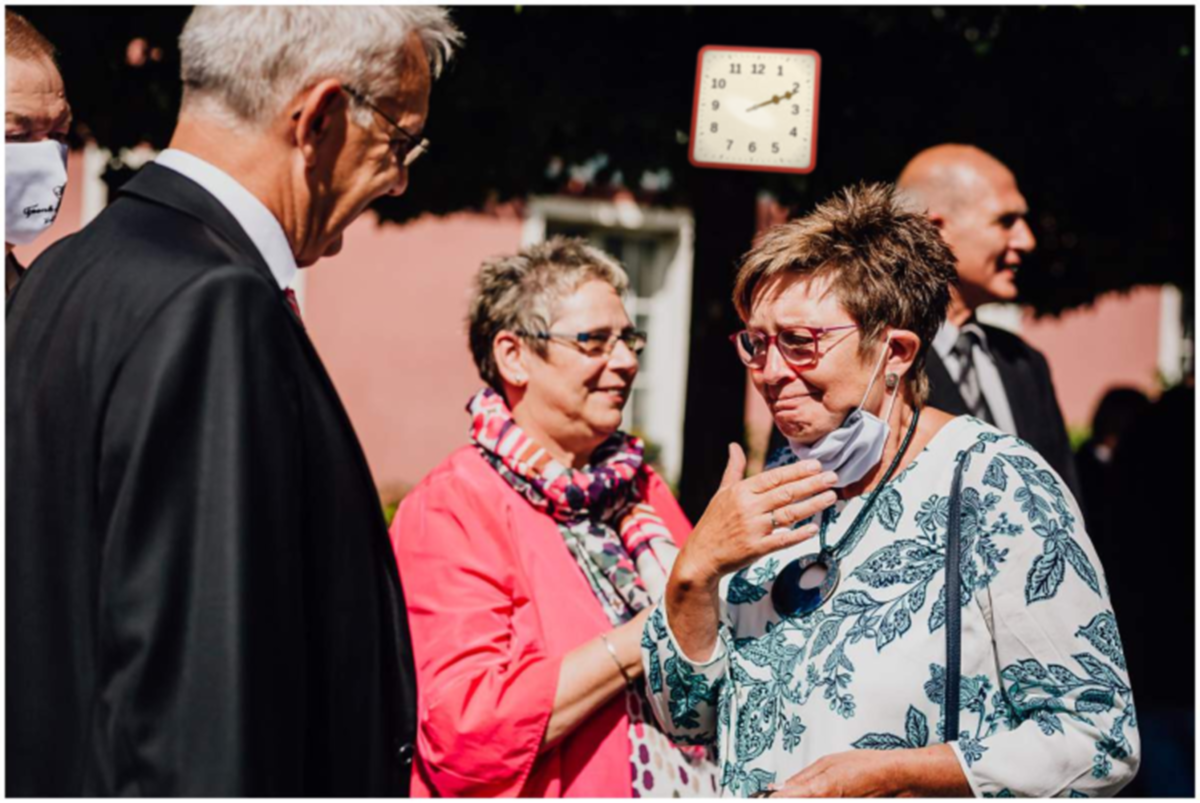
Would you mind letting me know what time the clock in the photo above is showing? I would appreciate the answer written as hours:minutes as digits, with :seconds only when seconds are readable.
2:11
